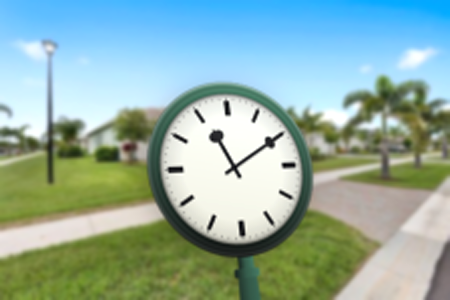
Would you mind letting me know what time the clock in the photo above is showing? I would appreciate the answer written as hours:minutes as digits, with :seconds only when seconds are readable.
11:10
